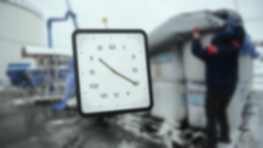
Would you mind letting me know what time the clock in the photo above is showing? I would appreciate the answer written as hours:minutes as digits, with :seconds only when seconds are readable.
10:20
